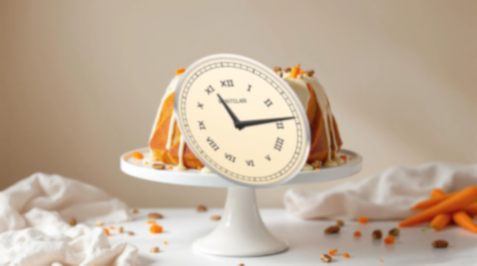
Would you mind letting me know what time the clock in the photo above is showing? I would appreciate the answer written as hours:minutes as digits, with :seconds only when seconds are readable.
11:14
